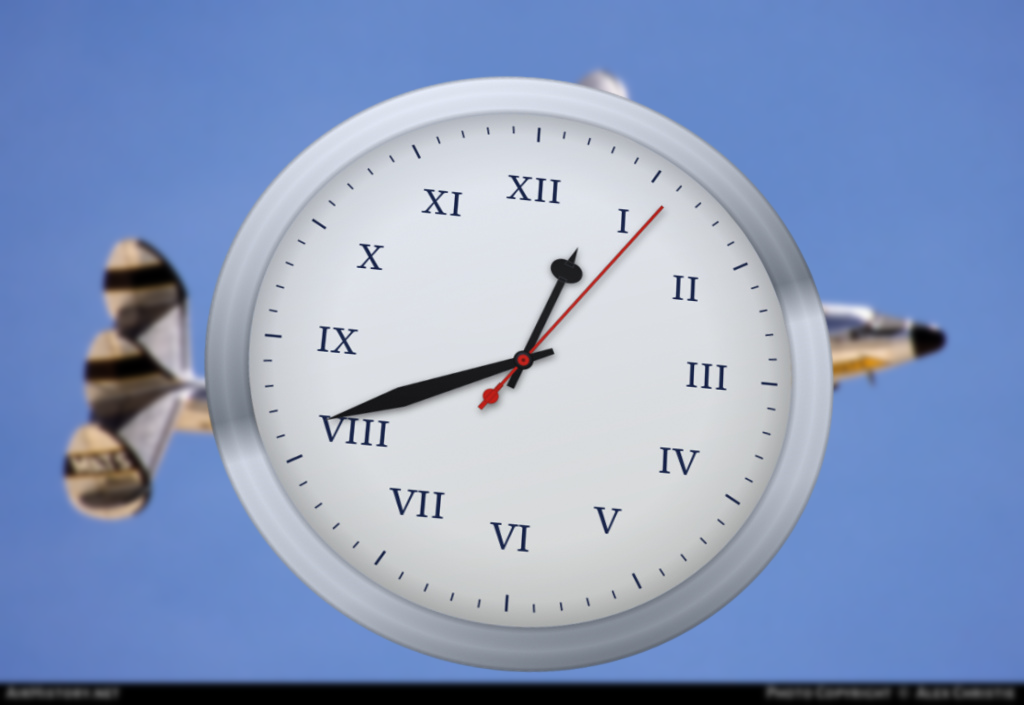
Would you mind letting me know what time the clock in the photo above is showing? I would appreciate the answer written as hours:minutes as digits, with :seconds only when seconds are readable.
12:41:06
